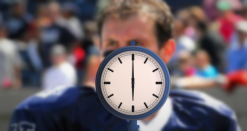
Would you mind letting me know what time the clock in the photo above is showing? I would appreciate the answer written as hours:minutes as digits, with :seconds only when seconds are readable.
6:00
